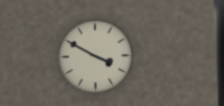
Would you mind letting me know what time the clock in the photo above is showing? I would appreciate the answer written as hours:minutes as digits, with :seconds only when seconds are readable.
3:50
